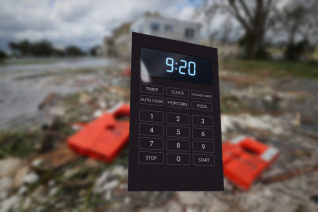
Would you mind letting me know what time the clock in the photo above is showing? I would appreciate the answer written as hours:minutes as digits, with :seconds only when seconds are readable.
9:20
